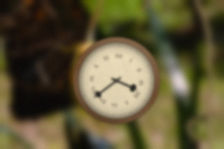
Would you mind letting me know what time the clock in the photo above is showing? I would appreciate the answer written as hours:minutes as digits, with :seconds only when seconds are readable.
3:38
